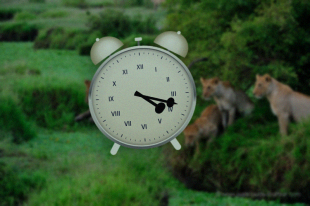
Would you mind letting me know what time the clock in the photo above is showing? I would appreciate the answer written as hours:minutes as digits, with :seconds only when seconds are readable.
4:18
